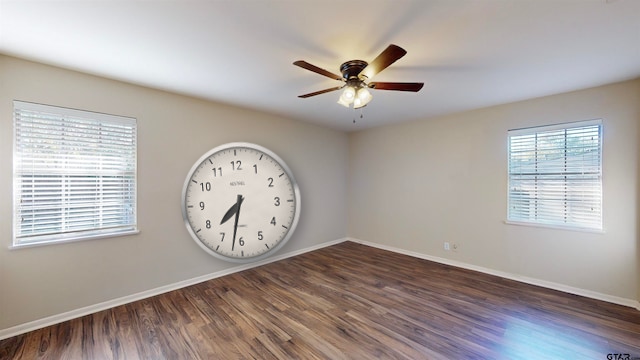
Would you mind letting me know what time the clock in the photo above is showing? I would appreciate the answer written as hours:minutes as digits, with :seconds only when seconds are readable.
7:32
